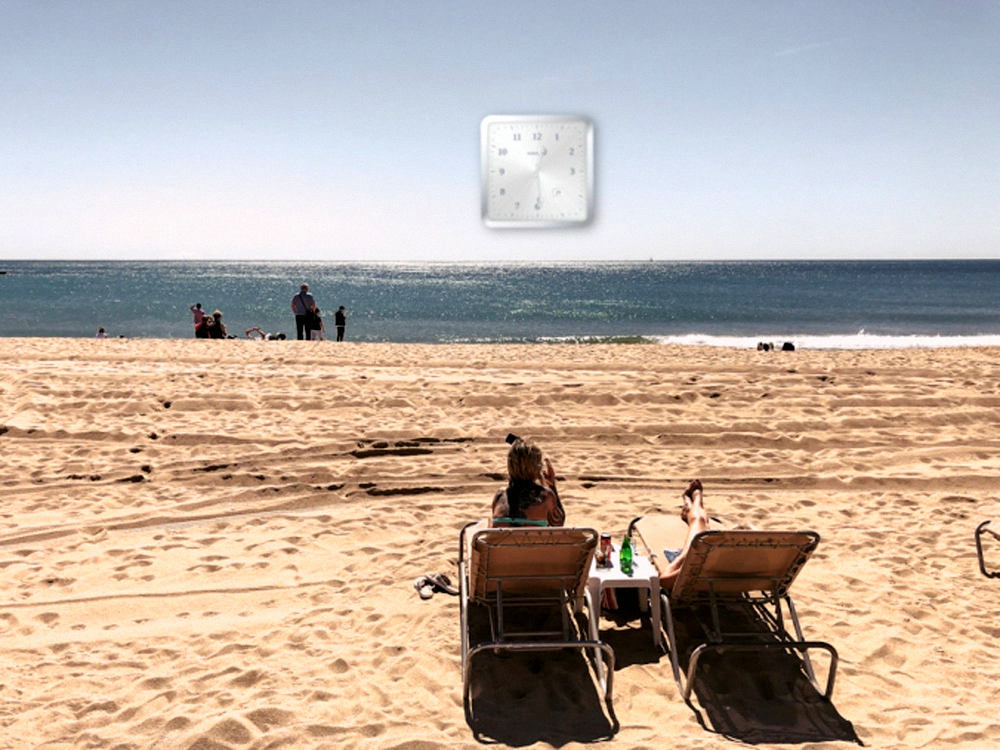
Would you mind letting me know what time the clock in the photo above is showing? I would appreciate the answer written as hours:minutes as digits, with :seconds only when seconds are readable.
12:29
